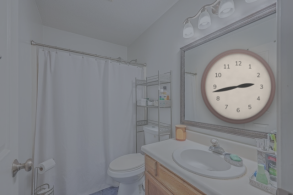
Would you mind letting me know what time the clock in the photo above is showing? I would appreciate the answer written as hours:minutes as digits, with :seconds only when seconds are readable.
2:43
